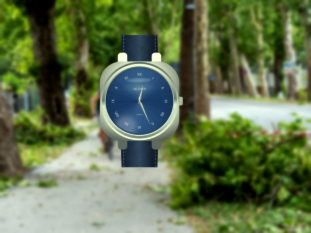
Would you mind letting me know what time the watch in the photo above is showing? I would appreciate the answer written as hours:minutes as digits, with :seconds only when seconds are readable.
12:26
